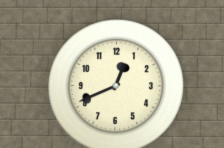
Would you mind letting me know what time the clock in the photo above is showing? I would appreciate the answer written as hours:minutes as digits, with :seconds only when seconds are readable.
12:41
